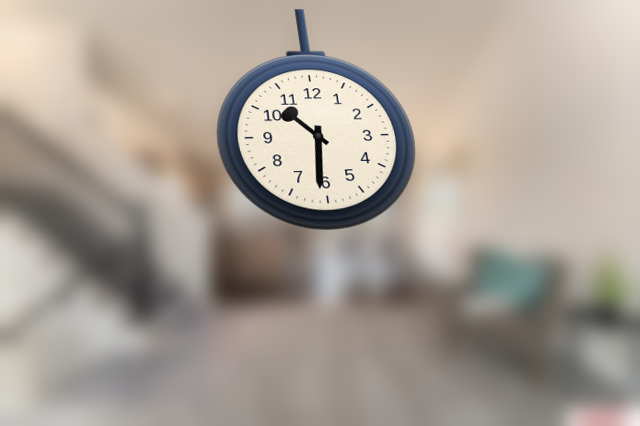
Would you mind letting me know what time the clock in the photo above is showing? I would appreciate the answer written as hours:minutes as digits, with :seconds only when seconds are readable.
10:31
